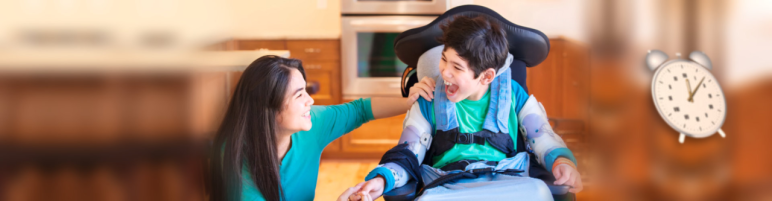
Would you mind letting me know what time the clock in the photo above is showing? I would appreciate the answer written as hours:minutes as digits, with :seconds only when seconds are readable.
12:08
